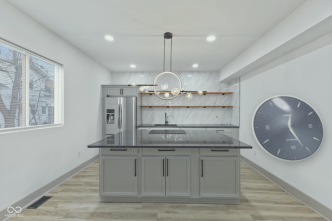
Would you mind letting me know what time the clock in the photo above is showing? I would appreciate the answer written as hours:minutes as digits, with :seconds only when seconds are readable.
12:26
